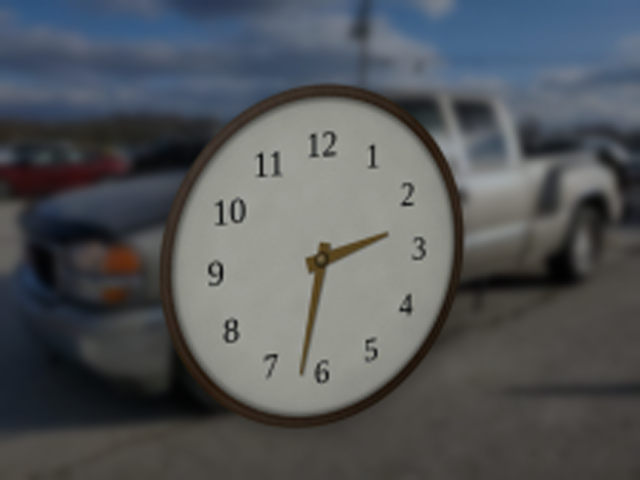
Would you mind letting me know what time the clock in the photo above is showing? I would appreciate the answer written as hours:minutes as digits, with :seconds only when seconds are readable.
2:32
